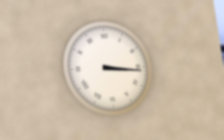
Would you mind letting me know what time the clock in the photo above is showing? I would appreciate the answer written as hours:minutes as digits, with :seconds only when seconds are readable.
3:16
